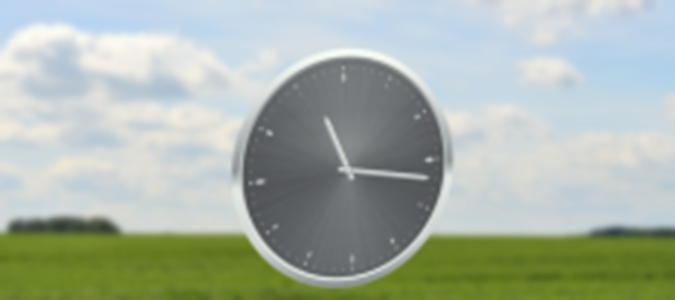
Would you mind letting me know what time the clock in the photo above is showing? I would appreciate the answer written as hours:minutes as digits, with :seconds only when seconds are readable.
11:17
